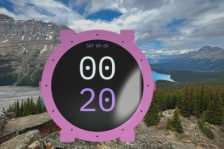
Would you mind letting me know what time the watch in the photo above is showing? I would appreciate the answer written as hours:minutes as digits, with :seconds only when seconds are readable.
0:20
